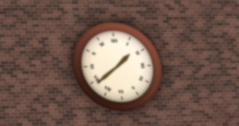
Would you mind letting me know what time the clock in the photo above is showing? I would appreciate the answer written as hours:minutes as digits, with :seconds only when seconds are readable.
1:39
